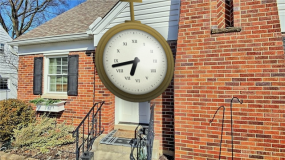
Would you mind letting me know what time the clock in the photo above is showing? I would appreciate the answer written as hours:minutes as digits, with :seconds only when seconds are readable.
6:43
